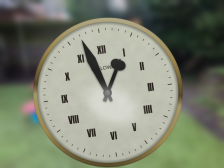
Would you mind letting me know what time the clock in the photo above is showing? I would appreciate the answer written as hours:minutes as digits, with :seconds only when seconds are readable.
12:57
